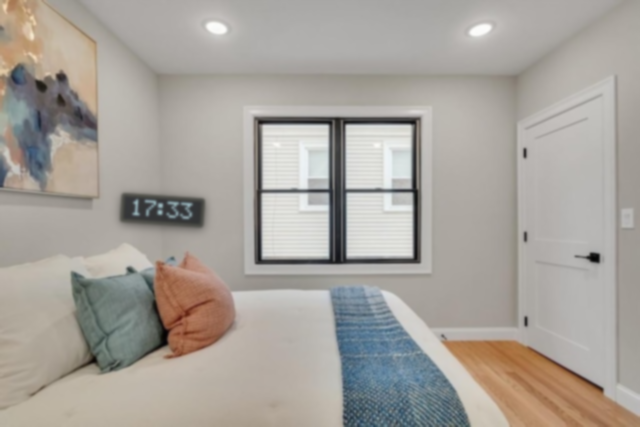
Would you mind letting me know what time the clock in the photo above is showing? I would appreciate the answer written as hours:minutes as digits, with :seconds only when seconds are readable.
17:33
